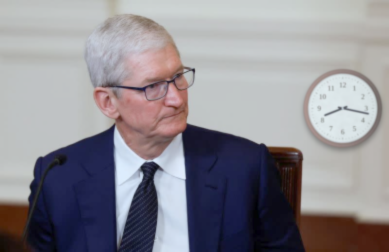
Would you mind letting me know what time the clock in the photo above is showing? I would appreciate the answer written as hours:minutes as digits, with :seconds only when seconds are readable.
8:17
